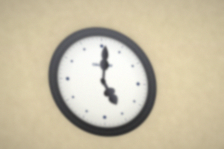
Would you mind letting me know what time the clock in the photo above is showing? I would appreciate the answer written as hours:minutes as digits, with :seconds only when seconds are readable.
5:01
